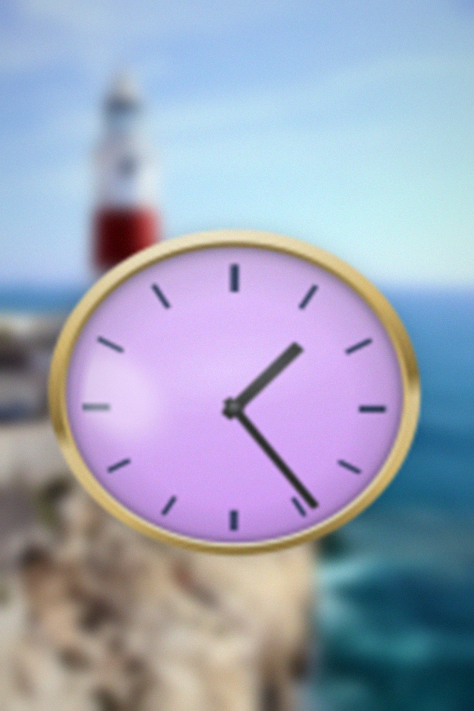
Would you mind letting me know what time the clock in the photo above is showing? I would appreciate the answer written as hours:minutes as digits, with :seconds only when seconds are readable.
1:24
